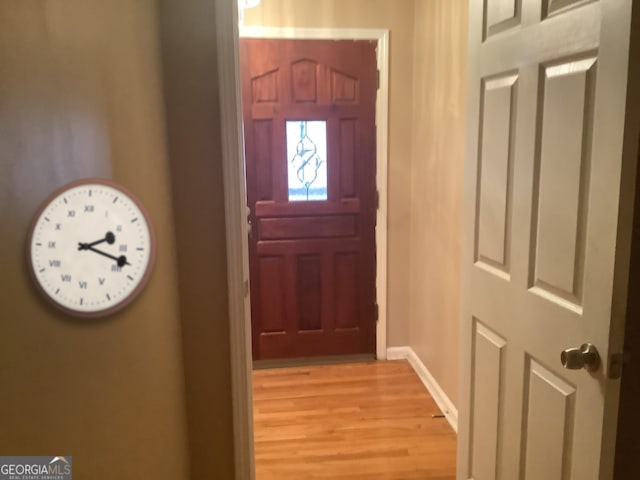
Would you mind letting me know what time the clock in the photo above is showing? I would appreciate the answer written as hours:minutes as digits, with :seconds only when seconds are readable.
2:18
